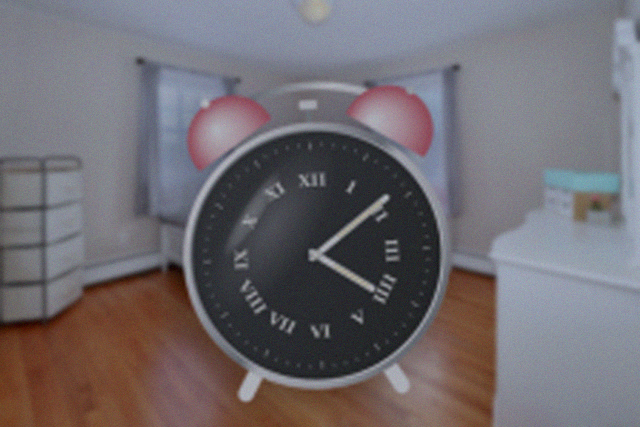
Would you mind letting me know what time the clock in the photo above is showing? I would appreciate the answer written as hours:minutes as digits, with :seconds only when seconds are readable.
4:09
